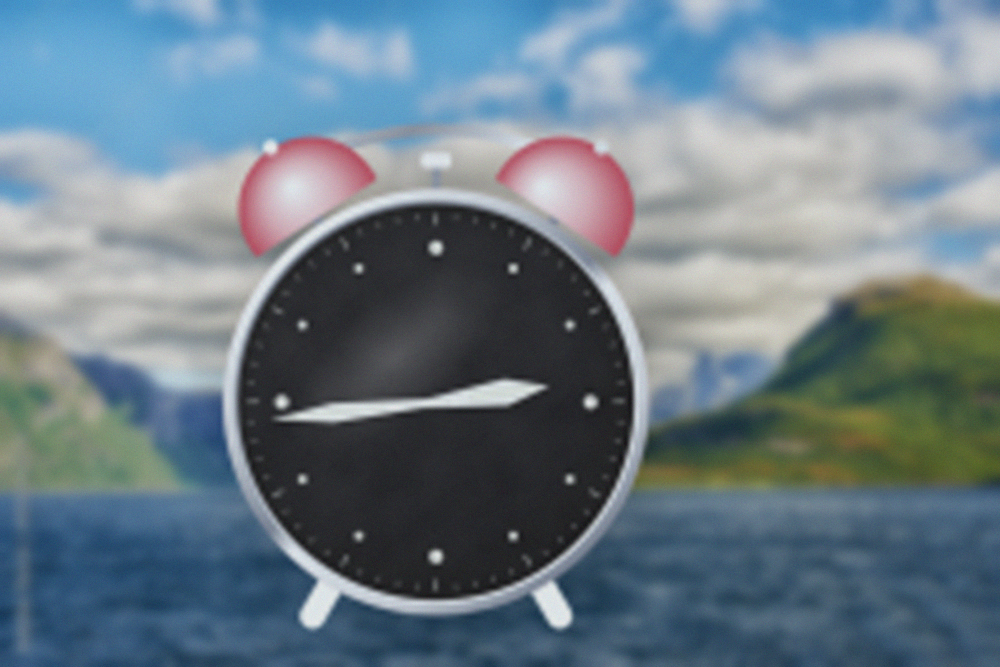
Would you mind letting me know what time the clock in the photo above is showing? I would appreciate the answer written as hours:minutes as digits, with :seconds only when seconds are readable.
2:44
